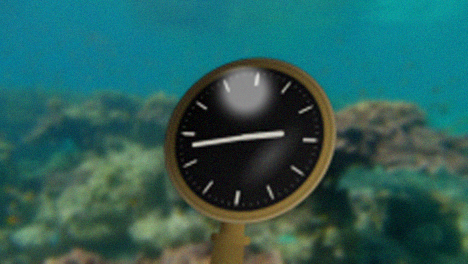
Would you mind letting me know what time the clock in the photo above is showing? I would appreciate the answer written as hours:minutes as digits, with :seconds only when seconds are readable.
2:43
